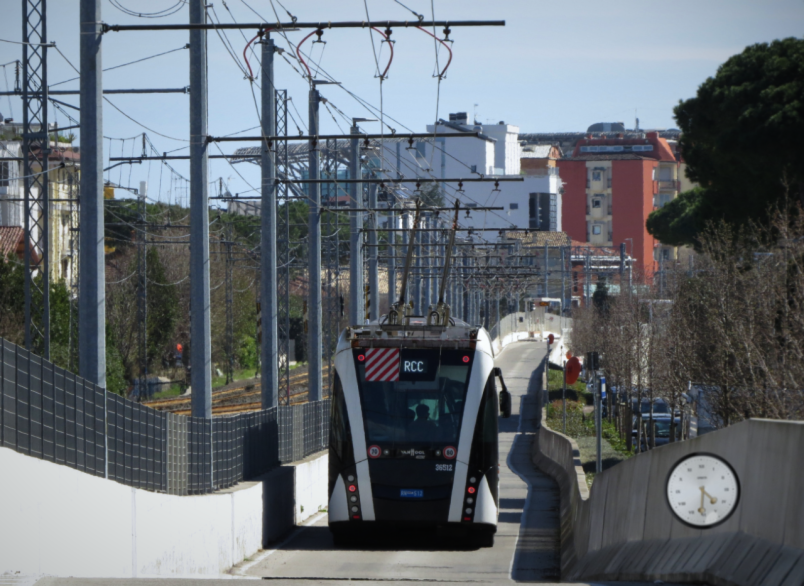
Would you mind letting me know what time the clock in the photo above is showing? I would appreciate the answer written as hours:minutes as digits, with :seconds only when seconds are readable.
4:31
